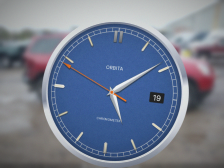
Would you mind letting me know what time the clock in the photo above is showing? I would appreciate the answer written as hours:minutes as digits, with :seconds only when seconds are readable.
5:08:49
